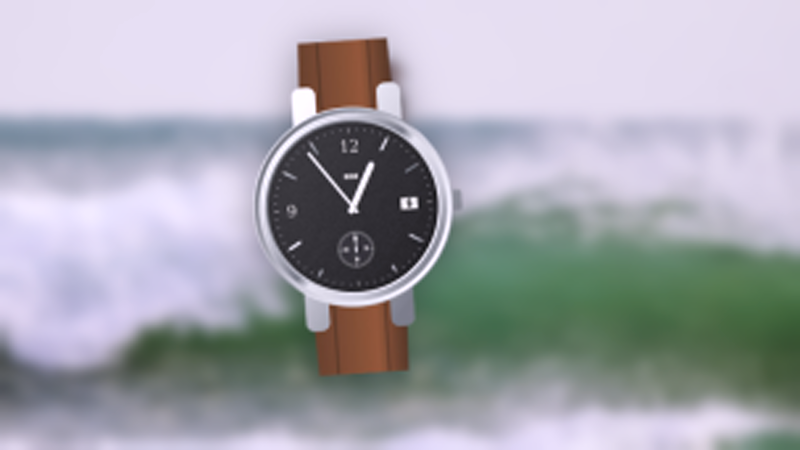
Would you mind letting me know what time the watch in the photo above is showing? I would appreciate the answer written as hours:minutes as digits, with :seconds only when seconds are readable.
12:54
